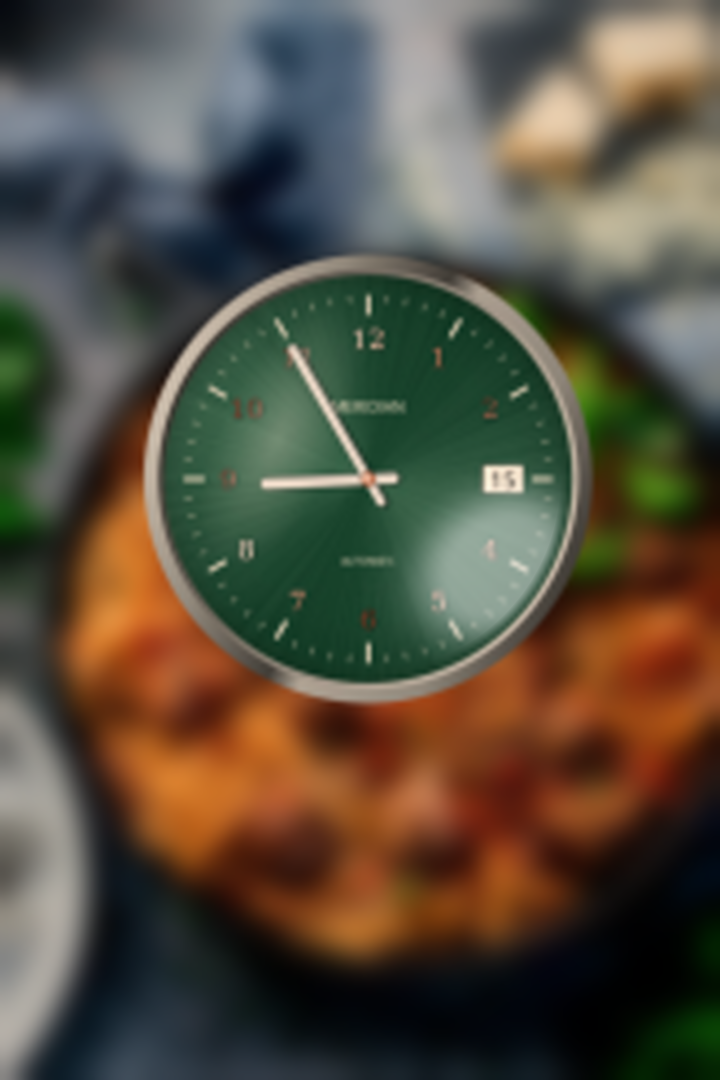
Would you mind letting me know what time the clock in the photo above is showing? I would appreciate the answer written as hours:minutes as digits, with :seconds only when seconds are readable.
8:55
